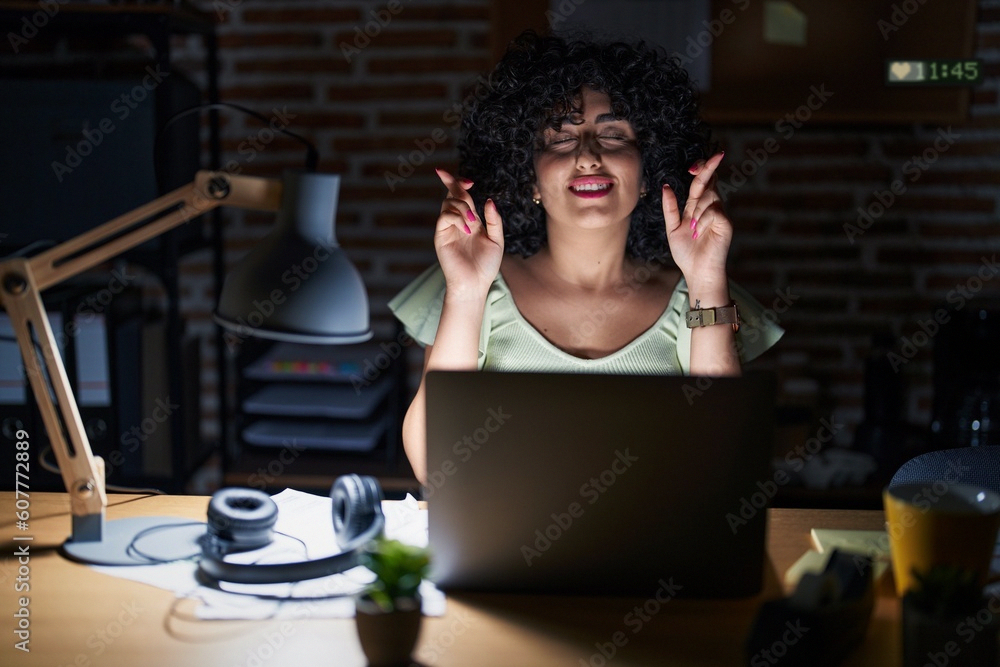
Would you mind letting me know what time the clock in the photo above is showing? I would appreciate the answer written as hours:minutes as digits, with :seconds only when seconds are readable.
11:45
